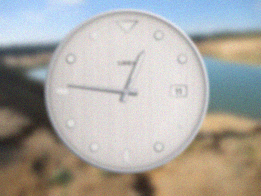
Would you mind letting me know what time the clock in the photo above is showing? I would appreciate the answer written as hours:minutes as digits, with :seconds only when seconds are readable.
12:46
